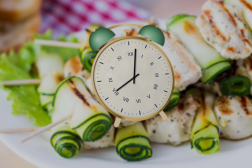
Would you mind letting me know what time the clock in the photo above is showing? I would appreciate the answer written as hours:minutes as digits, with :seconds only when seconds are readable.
8:02
